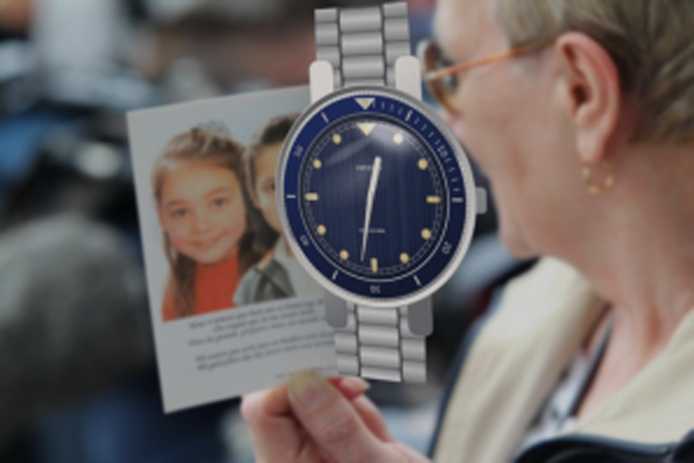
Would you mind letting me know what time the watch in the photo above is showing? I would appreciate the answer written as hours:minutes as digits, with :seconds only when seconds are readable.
12:32
